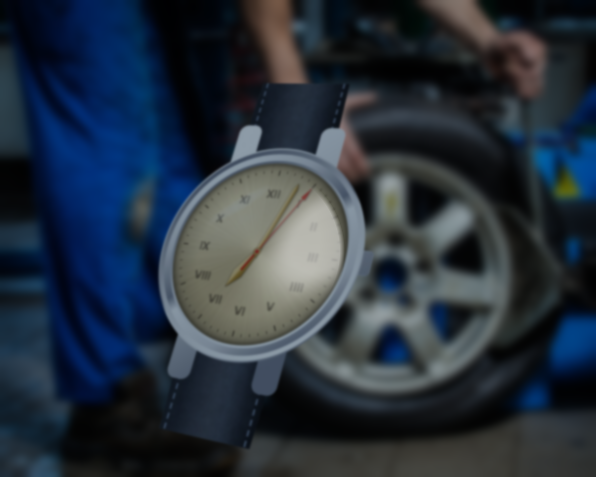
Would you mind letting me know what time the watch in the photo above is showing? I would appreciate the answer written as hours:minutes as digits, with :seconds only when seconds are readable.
7:03:05
